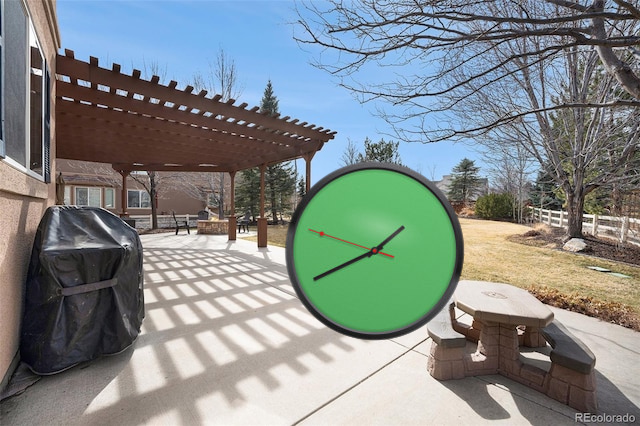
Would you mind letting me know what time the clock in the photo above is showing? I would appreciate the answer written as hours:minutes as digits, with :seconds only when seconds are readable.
1:40:48
